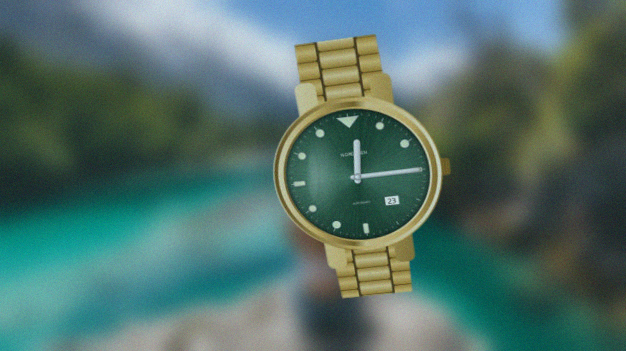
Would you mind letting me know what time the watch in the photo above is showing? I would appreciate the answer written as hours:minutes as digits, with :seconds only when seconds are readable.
12:15
